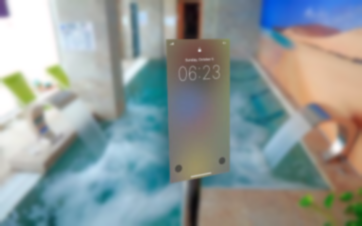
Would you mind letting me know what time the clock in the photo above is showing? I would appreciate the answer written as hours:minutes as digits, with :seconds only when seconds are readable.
6:23
